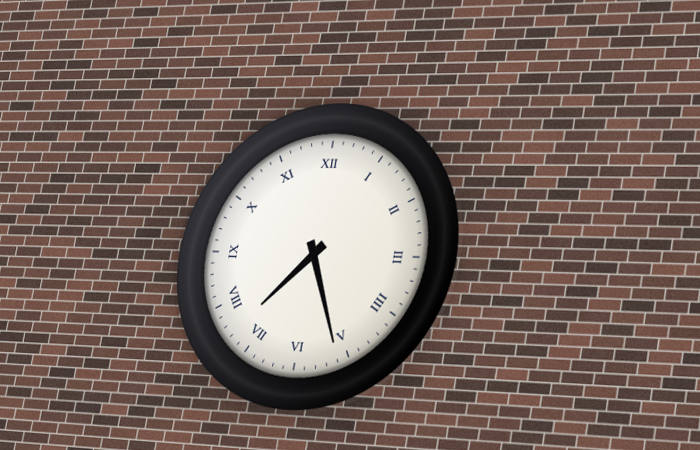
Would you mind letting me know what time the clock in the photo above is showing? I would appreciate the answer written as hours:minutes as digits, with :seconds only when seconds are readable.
7:26
